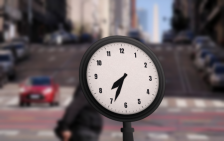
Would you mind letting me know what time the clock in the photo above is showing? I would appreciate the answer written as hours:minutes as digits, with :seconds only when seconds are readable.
7:34
